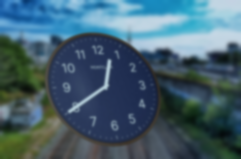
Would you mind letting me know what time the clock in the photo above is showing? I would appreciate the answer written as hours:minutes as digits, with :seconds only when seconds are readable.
12:40
